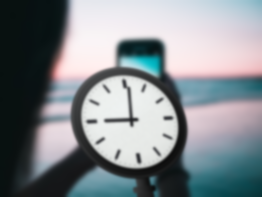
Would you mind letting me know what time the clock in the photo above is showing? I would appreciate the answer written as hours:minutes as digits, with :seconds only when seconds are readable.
9:01
